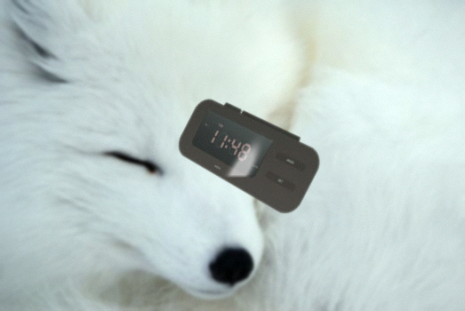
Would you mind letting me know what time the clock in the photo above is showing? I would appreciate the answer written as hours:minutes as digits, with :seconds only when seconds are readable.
11:48
